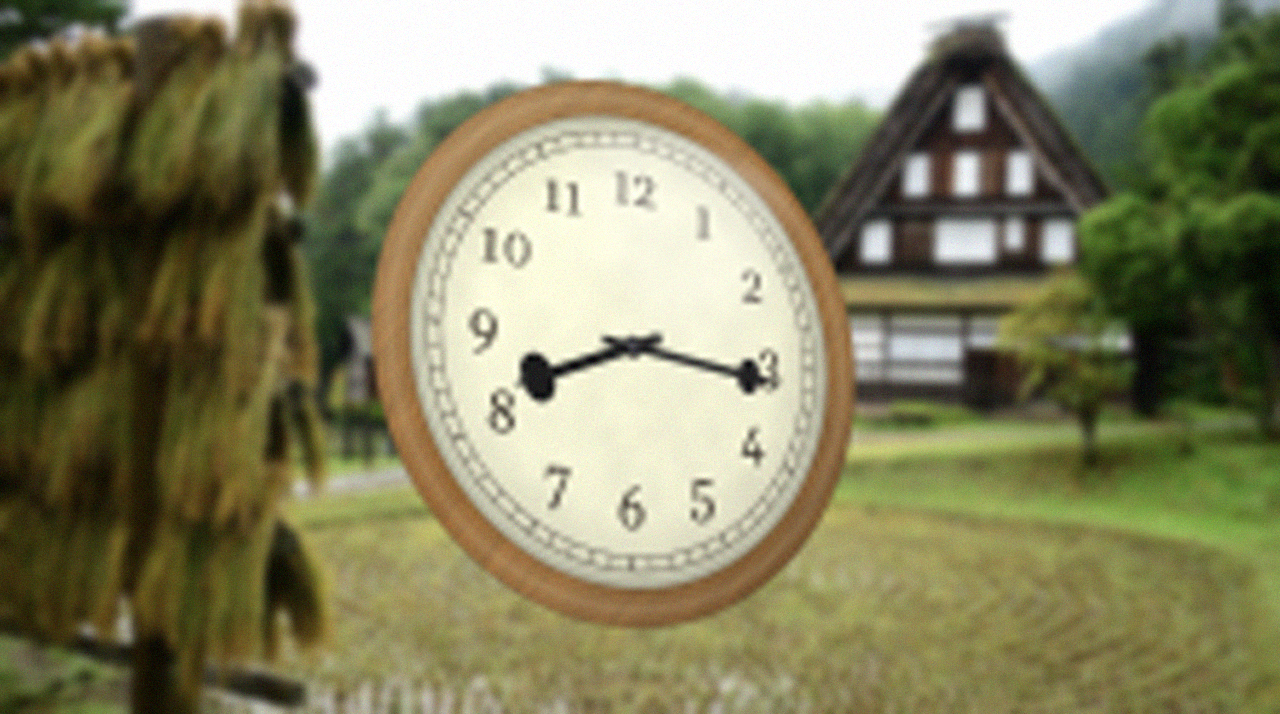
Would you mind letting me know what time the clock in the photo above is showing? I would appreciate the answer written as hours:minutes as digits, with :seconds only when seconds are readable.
8:16
